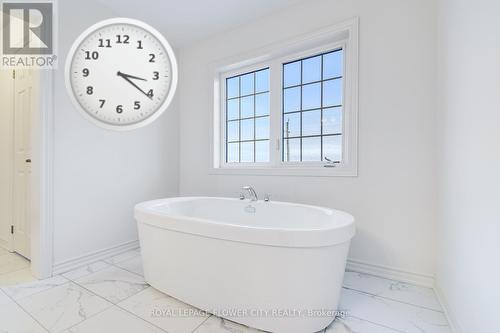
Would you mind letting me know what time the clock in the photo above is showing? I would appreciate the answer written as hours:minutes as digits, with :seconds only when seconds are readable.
3:21
